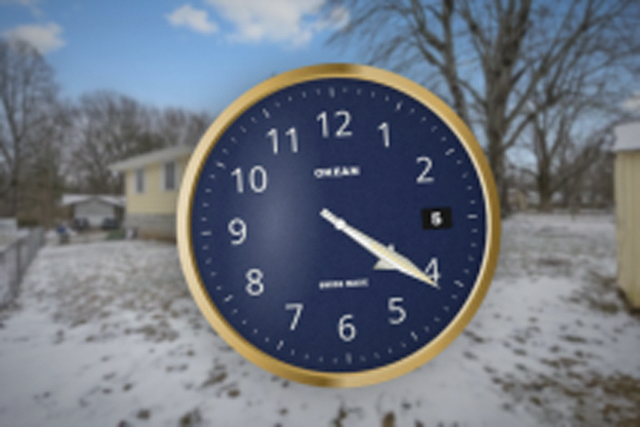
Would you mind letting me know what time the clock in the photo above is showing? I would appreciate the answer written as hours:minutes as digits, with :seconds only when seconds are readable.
4:21
